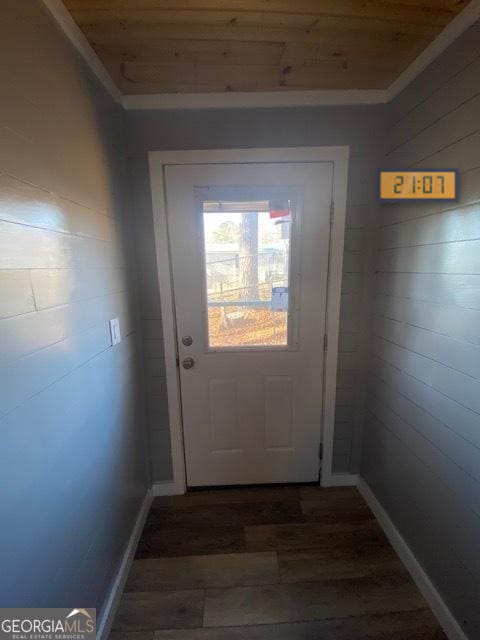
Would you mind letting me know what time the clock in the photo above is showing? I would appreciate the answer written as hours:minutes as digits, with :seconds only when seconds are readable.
21:07
